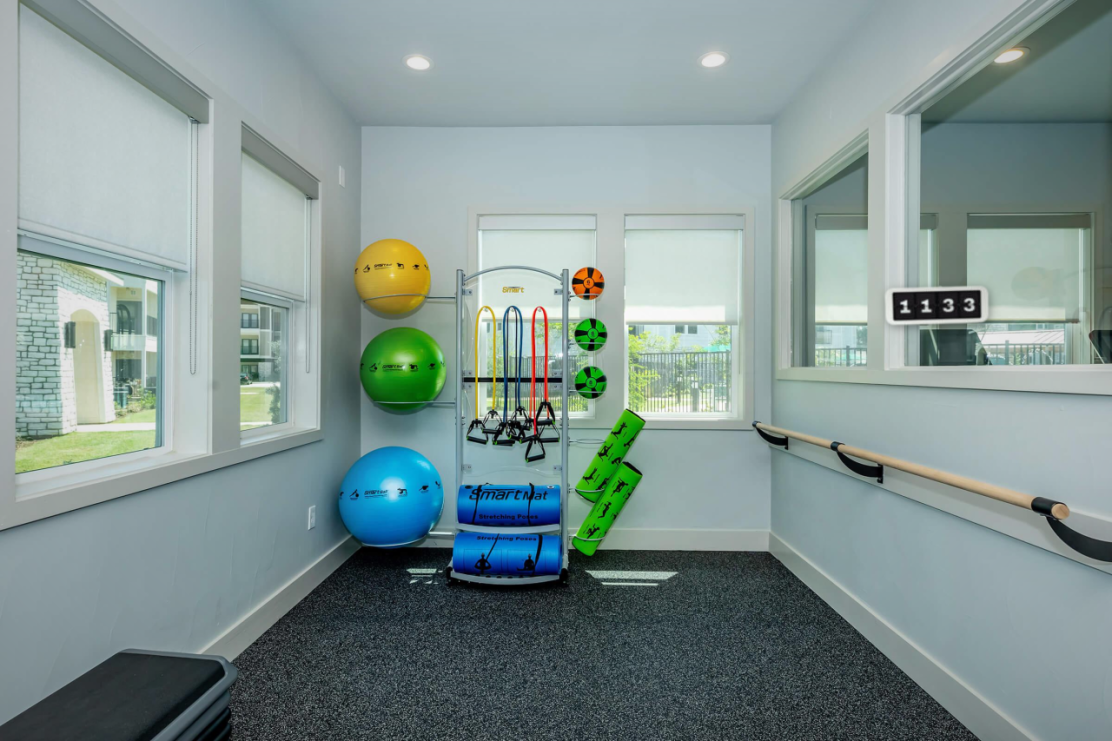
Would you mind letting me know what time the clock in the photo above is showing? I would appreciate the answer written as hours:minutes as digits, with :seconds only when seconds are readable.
11:33
